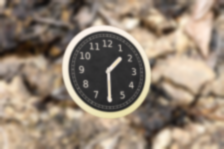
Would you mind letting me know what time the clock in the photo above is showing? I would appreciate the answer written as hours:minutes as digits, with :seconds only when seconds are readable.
1:30
